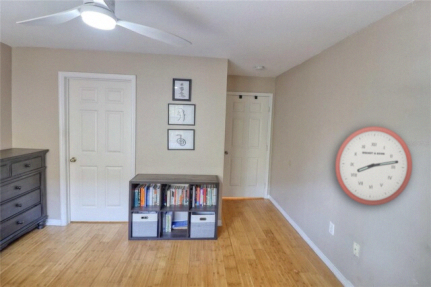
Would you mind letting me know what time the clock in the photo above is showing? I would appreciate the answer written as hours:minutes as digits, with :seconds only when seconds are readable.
8:13
